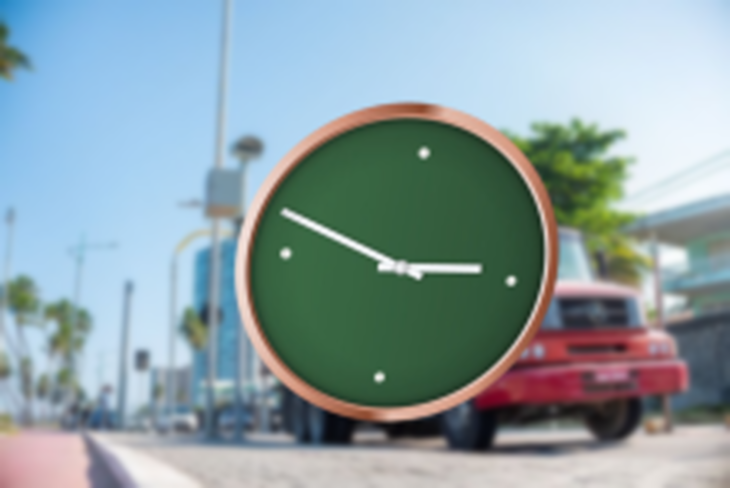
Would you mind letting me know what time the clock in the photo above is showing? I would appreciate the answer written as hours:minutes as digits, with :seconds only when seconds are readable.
2:48
